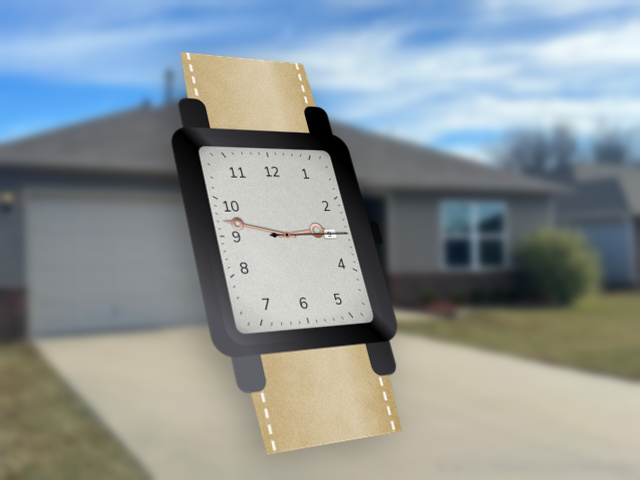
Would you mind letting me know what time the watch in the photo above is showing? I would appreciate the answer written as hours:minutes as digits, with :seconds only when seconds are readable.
2:47:15
